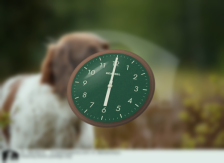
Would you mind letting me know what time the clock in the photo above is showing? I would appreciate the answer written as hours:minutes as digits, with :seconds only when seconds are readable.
6:00
